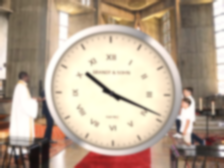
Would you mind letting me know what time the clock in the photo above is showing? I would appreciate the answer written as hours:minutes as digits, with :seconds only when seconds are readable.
10:19
